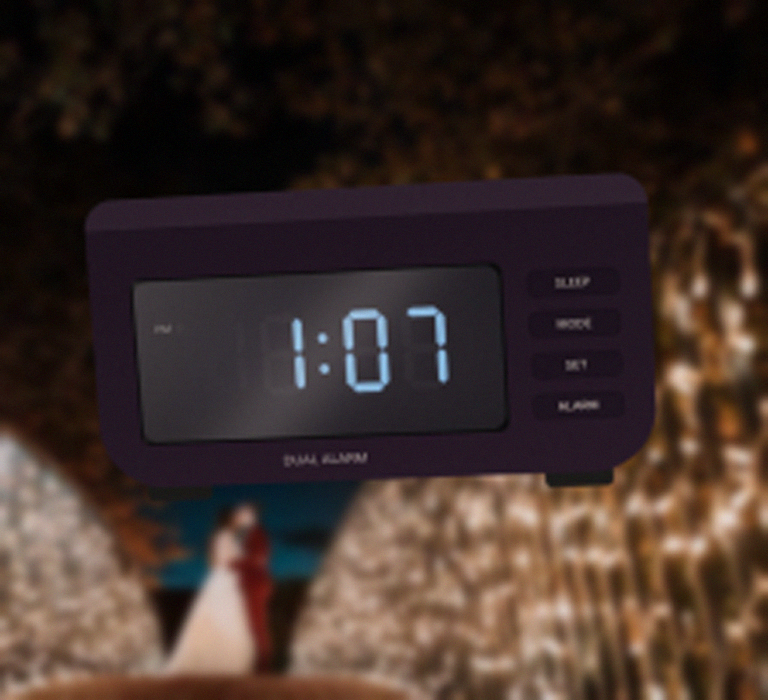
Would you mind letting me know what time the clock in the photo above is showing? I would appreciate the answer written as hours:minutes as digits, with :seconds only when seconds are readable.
1:07
